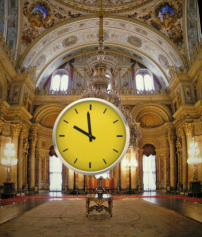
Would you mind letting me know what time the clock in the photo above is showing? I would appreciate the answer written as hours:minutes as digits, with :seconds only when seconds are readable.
9:59
